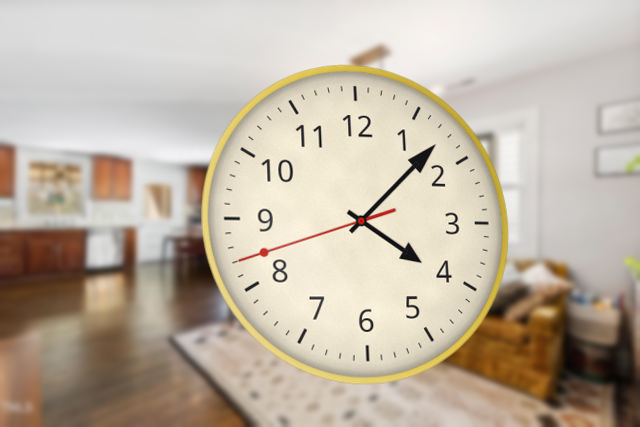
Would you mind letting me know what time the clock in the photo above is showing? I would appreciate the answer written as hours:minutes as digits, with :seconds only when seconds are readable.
4:07:42
